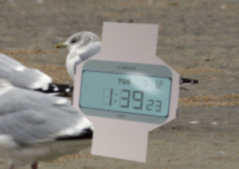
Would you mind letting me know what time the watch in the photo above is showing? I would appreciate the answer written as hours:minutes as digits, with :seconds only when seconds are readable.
1:39:23
